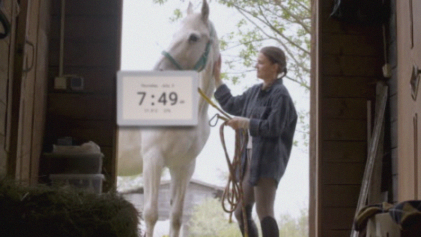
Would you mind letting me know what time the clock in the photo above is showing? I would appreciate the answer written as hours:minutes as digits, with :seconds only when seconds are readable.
7:49
